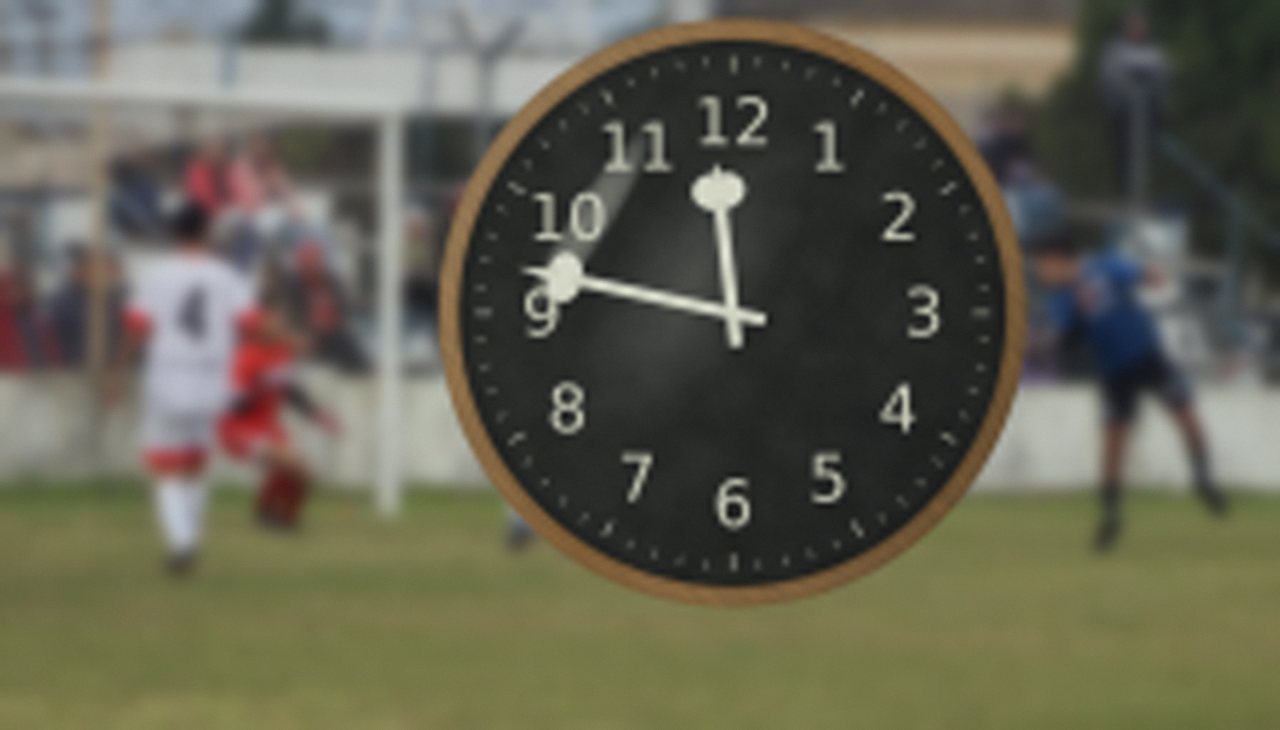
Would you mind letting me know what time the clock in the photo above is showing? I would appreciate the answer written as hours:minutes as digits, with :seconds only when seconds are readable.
11:47
